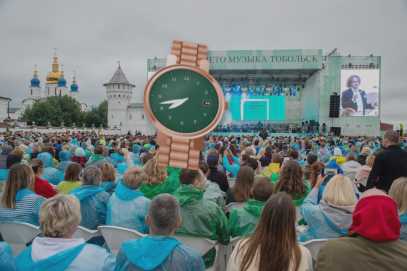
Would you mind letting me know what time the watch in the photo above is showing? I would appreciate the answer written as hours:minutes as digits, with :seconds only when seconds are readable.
7:42
